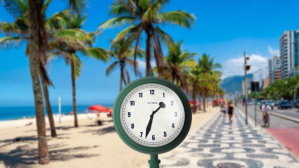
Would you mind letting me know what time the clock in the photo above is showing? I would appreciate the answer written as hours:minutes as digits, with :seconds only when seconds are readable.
1:33
